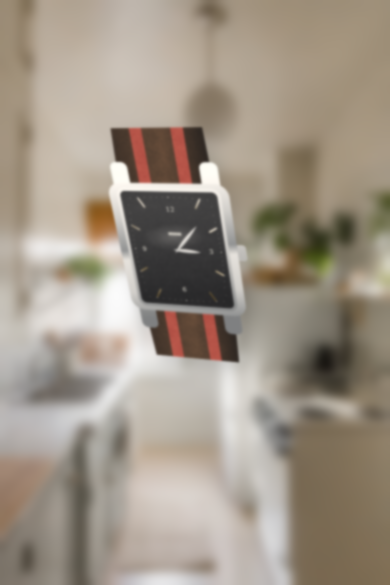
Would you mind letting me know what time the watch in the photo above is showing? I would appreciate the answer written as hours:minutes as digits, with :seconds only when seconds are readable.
3:07
